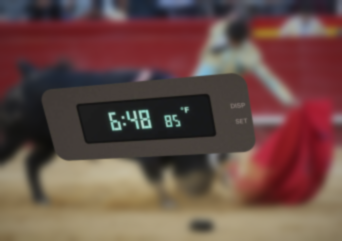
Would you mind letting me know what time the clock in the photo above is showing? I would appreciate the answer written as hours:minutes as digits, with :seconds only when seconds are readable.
6:48
